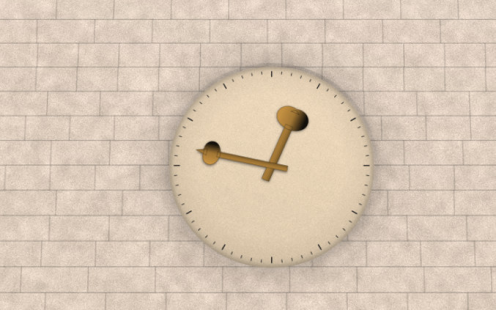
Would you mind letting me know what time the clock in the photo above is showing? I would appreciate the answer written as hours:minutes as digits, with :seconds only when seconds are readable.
12:47
